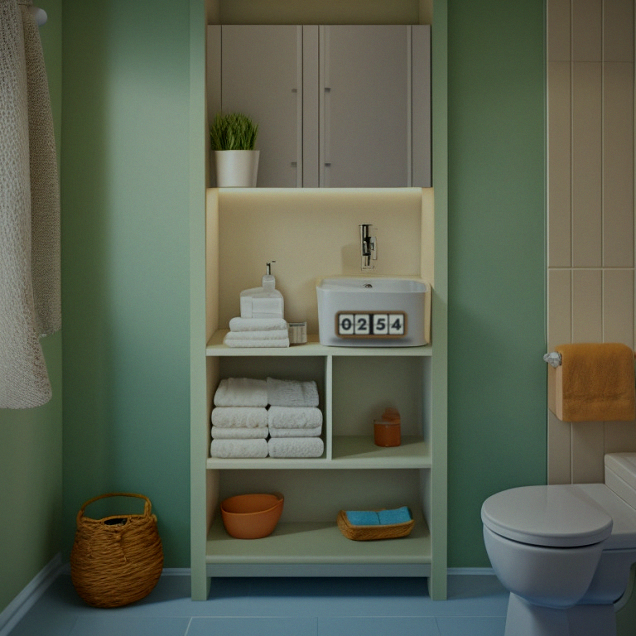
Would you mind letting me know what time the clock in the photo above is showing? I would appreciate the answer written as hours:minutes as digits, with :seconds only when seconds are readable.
2:54
